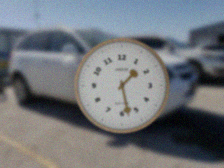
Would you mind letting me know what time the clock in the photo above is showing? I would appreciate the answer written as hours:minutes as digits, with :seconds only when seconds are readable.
1:28
